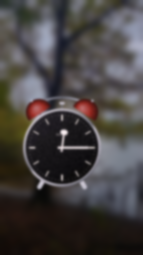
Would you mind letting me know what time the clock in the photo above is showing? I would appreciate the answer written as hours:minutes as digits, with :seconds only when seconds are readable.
12:15
